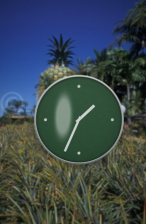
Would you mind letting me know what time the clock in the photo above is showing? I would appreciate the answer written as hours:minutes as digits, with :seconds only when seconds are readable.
1:34
